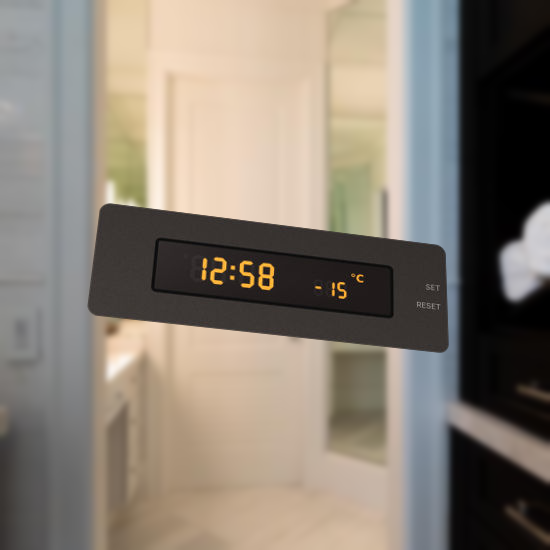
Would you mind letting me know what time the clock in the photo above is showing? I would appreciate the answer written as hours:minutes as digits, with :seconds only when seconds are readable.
12:58
